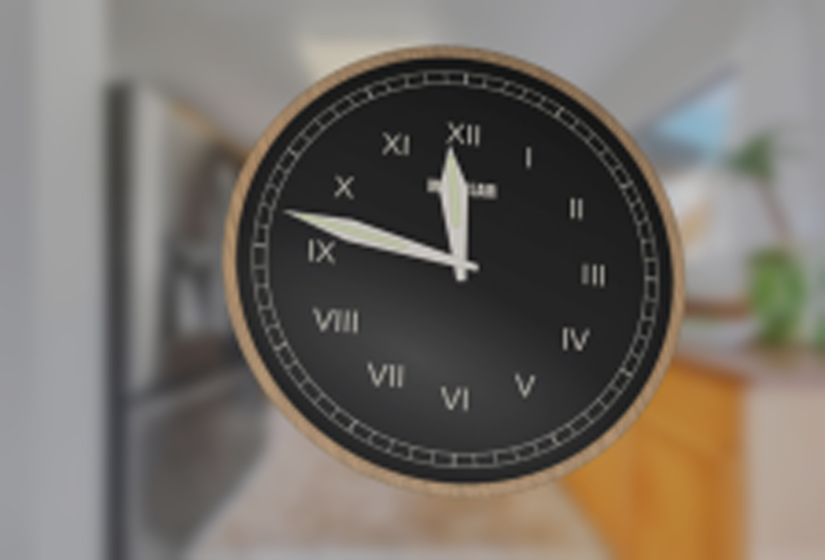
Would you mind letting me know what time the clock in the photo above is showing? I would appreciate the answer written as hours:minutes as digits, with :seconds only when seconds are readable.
11:47
